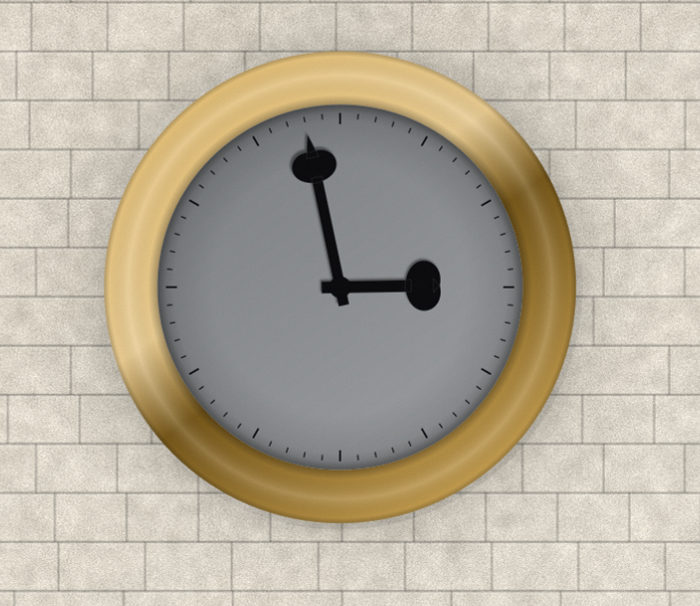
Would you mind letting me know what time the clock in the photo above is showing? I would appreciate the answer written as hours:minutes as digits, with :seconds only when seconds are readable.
2:58
